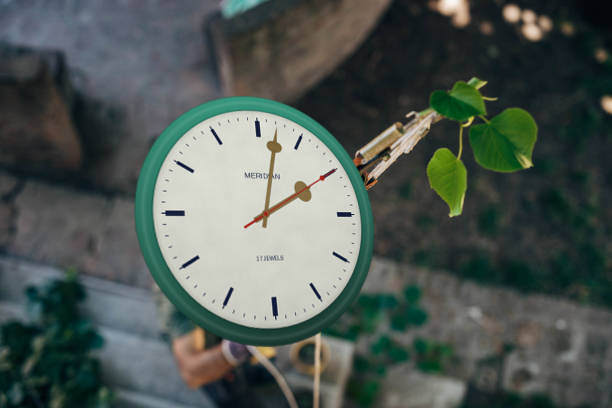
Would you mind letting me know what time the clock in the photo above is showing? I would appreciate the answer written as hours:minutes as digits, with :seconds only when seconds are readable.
2:02:10
